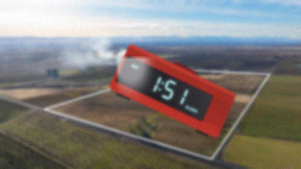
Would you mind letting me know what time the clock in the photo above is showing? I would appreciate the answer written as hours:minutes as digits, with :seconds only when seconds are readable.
1:51
